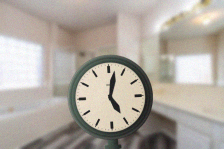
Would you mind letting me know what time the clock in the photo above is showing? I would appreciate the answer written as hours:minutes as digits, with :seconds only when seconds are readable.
5:02
